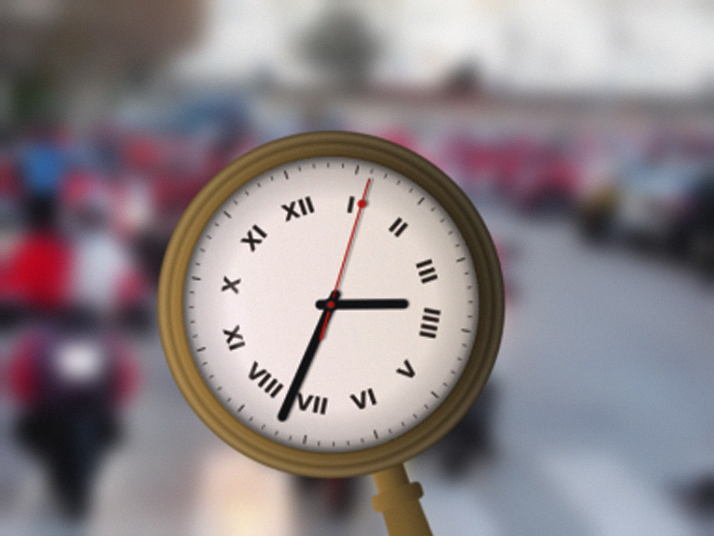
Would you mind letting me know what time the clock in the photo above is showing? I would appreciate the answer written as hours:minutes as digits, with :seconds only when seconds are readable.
3:37:06
